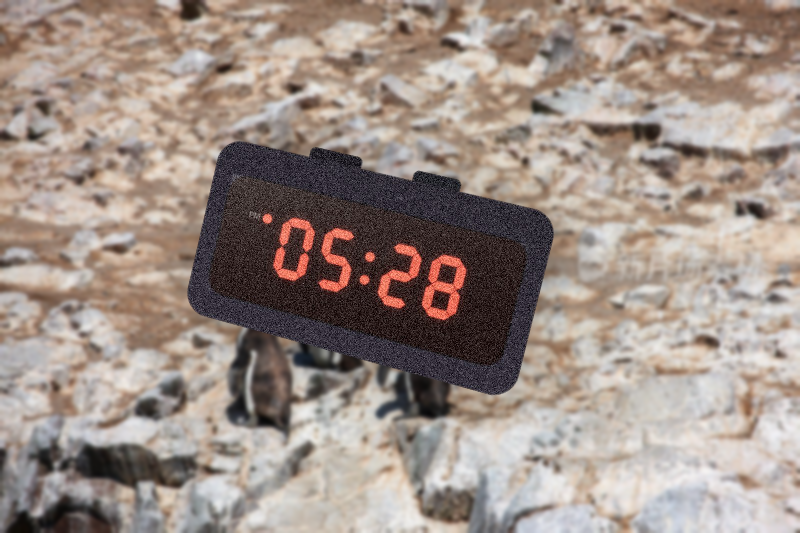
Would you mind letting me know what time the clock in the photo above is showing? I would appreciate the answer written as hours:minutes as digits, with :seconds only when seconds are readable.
5:28
